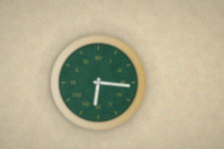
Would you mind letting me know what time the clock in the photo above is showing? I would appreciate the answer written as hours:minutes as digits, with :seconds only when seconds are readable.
6:16
